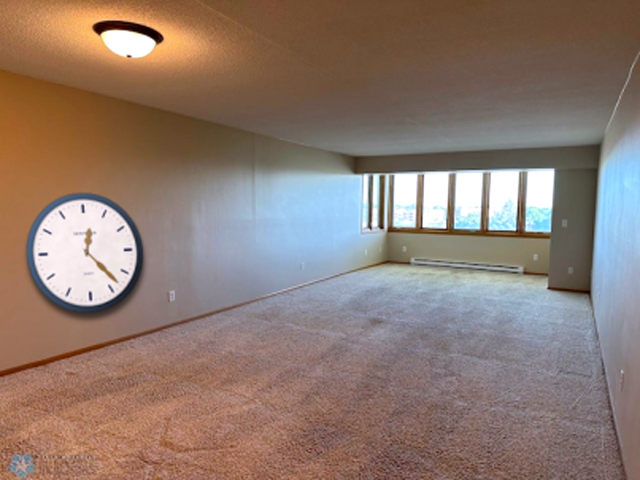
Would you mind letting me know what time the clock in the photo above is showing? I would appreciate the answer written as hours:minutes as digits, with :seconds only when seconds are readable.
12:23
